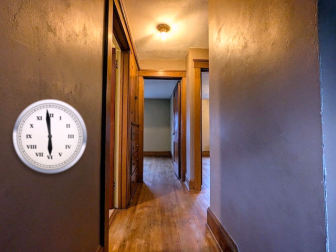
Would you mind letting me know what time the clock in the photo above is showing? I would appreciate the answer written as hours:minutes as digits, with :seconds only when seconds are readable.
5:59
